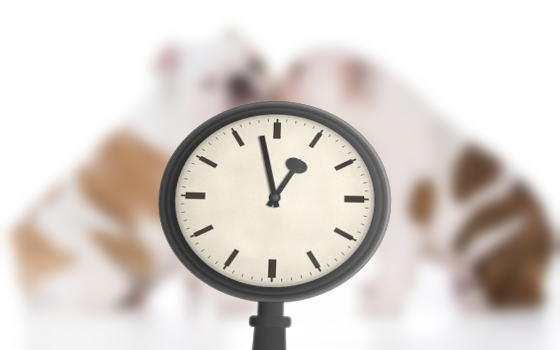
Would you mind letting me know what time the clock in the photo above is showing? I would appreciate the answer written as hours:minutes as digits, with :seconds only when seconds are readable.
12:58
